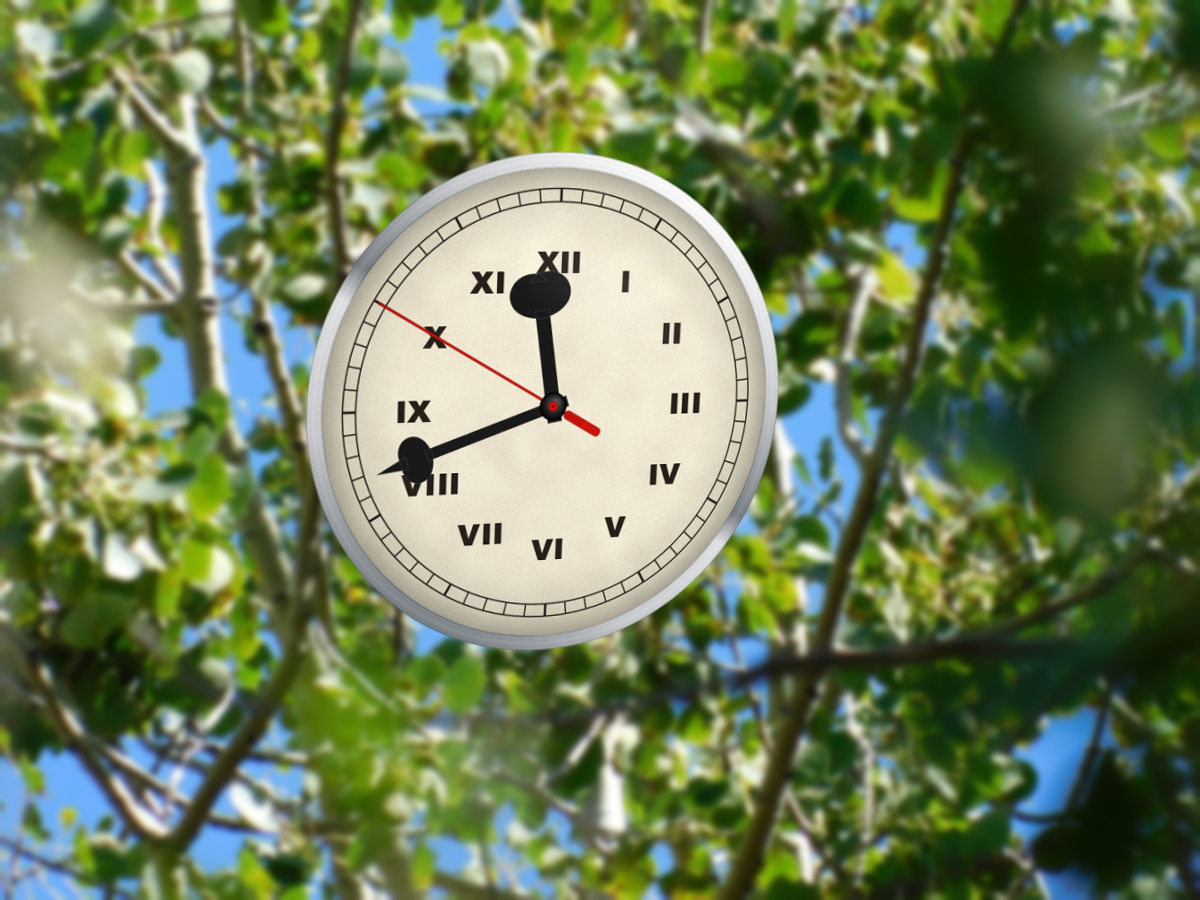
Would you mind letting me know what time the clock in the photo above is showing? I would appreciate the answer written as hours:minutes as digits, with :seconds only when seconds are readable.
11:41:50
